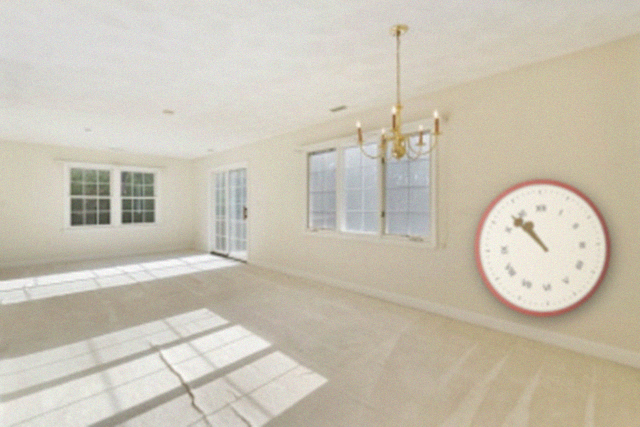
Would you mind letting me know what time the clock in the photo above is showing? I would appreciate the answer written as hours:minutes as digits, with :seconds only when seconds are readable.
10:53
